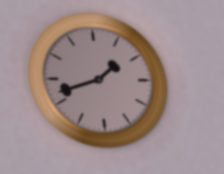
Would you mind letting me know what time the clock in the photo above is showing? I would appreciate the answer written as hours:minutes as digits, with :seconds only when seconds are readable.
1:42
